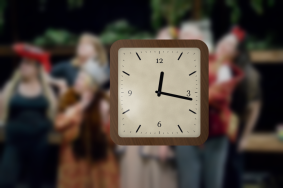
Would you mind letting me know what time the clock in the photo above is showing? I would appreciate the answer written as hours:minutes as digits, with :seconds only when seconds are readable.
12:17
